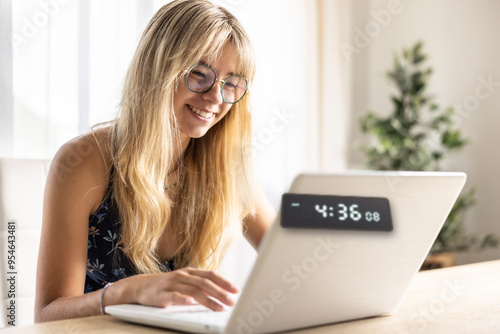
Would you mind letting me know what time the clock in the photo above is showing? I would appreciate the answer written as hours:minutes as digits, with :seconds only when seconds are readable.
4:36:08
